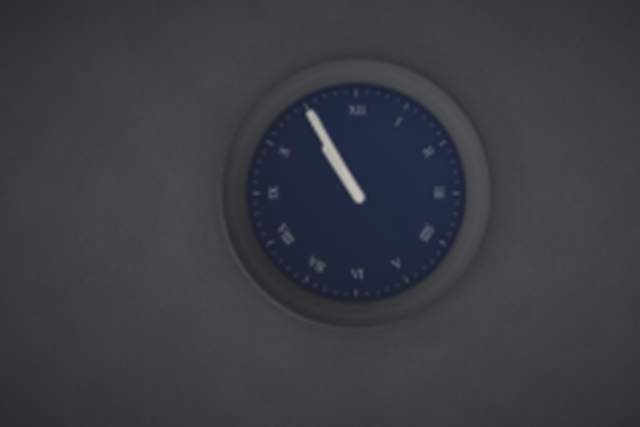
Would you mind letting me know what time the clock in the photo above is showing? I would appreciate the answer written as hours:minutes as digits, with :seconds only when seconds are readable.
10:55
